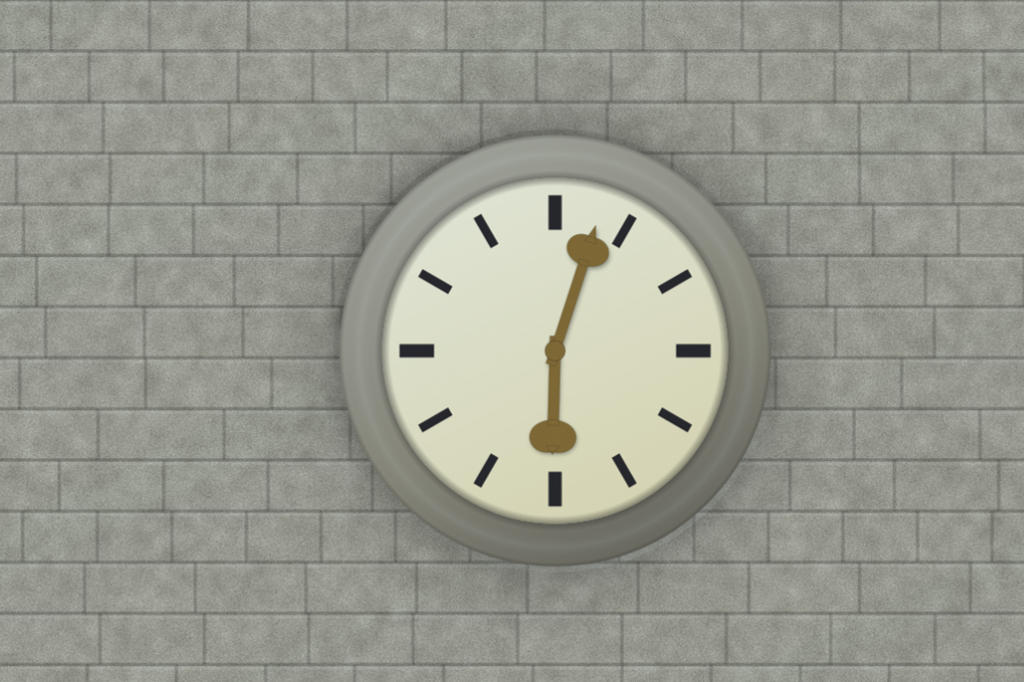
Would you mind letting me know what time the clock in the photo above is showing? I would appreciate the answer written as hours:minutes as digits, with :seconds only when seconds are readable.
6:03
